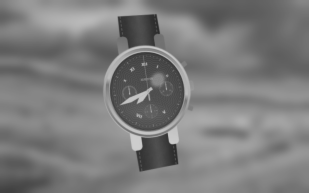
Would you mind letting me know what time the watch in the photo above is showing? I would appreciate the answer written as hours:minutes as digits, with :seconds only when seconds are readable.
7:42
